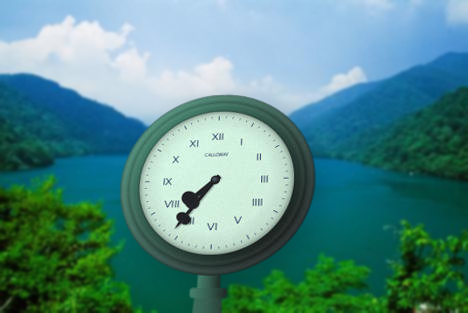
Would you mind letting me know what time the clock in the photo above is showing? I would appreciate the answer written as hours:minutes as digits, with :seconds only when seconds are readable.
7:36
